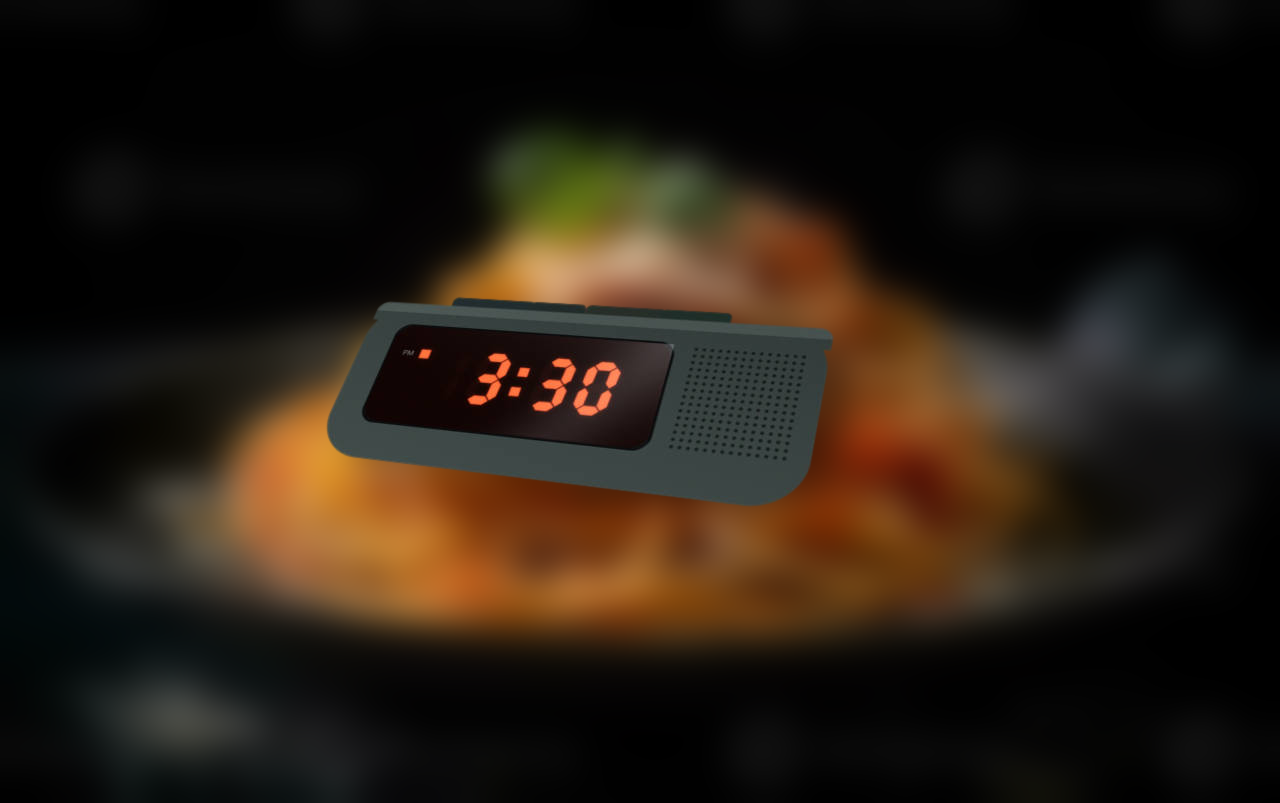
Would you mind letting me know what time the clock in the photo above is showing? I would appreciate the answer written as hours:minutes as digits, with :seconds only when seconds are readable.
3:30
